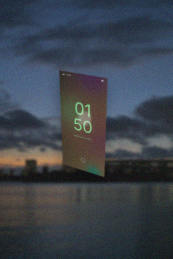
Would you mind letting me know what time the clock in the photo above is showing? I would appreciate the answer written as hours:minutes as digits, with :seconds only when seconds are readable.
1:50
